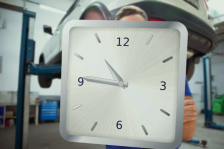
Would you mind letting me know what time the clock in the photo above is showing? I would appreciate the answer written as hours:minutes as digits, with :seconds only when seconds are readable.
10:46
